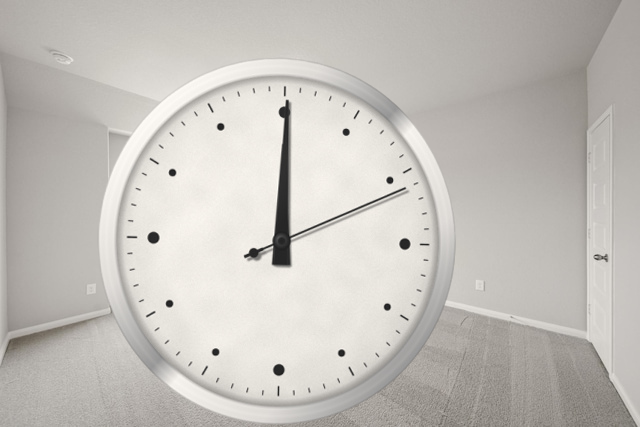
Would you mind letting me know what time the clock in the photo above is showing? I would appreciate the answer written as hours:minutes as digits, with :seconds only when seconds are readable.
12:00:11
